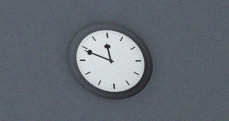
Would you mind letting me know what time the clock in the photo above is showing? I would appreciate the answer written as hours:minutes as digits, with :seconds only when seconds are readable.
11:49
